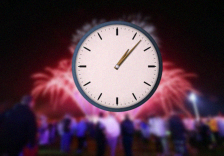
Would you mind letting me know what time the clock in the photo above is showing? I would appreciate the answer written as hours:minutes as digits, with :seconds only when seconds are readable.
1:07
